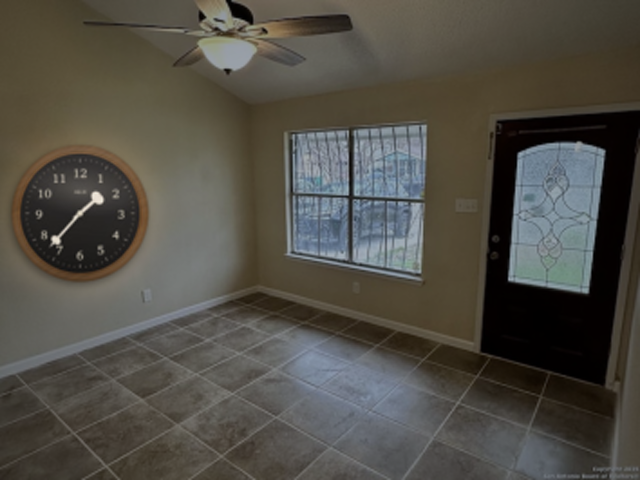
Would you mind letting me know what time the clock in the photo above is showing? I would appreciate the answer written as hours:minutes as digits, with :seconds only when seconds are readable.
1:37
